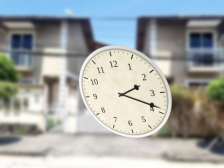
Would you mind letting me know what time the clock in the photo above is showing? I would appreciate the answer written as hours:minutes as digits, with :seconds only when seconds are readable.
2:19
